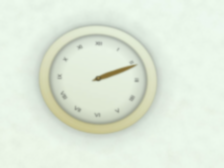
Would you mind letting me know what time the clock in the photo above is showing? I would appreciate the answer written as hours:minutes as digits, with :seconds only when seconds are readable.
2:11
